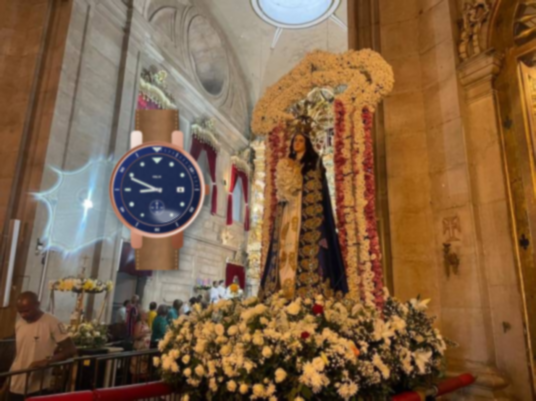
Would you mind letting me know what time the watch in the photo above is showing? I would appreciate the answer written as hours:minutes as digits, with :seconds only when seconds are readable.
8:49
